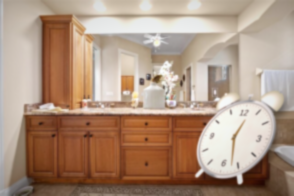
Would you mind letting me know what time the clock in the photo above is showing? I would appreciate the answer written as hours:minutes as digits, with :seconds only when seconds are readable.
12:27
